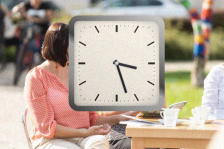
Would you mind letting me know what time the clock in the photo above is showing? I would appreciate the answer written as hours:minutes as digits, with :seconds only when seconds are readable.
3:27
